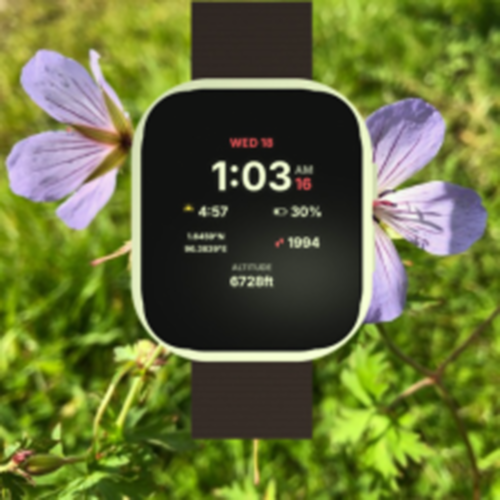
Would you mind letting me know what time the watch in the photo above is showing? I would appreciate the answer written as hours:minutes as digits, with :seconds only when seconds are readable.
1:03
